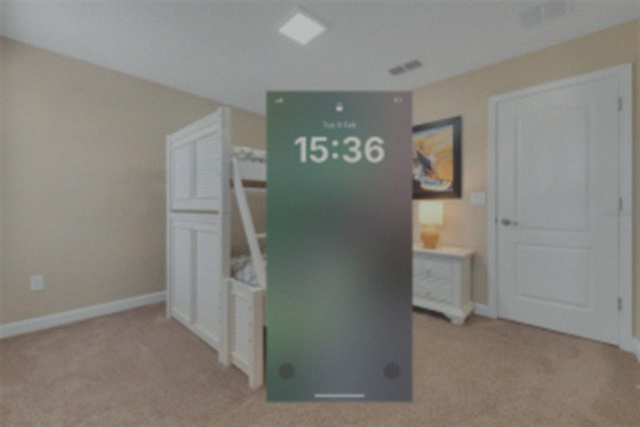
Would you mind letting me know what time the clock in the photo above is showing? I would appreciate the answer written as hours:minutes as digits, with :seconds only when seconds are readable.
15:36
